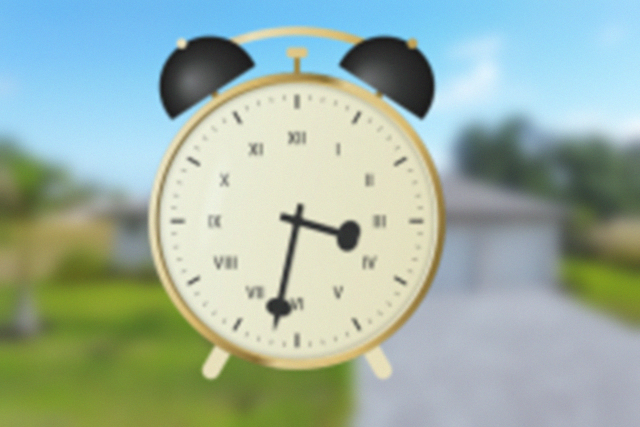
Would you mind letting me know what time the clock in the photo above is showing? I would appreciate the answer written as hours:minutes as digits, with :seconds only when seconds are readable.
3:32
